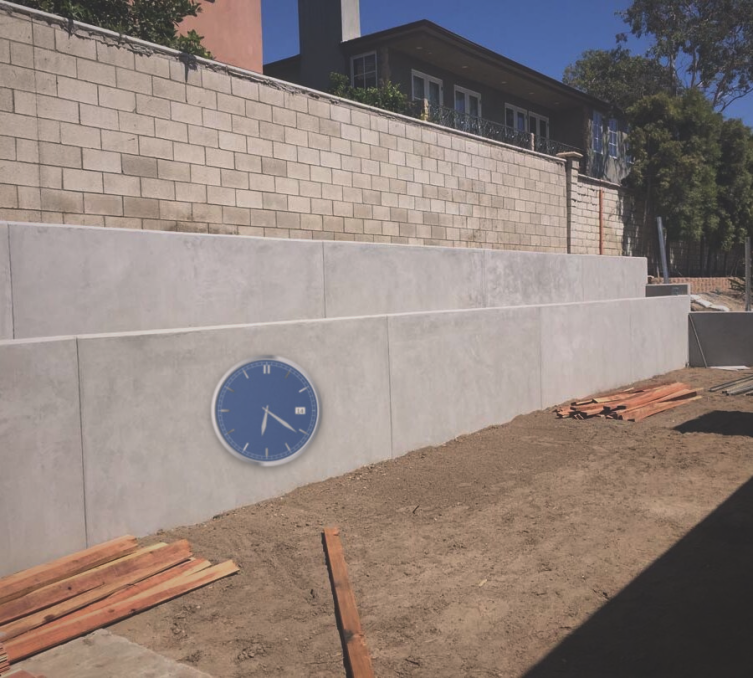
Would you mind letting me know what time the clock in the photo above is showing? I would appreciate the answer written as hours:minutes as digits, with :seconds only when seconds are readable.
6:21
